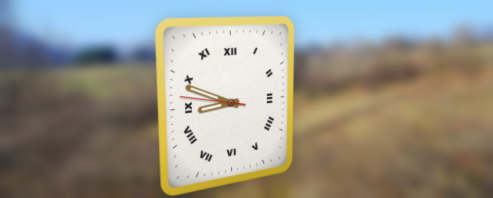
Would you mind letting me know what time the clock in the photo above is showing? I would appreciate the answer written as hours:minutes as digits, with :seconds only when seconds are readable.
8:48:47
